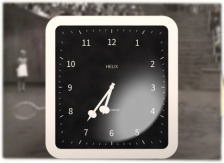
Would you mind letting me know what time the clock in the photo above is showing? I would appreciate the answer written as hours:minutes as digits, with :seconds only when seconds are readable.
6:36
